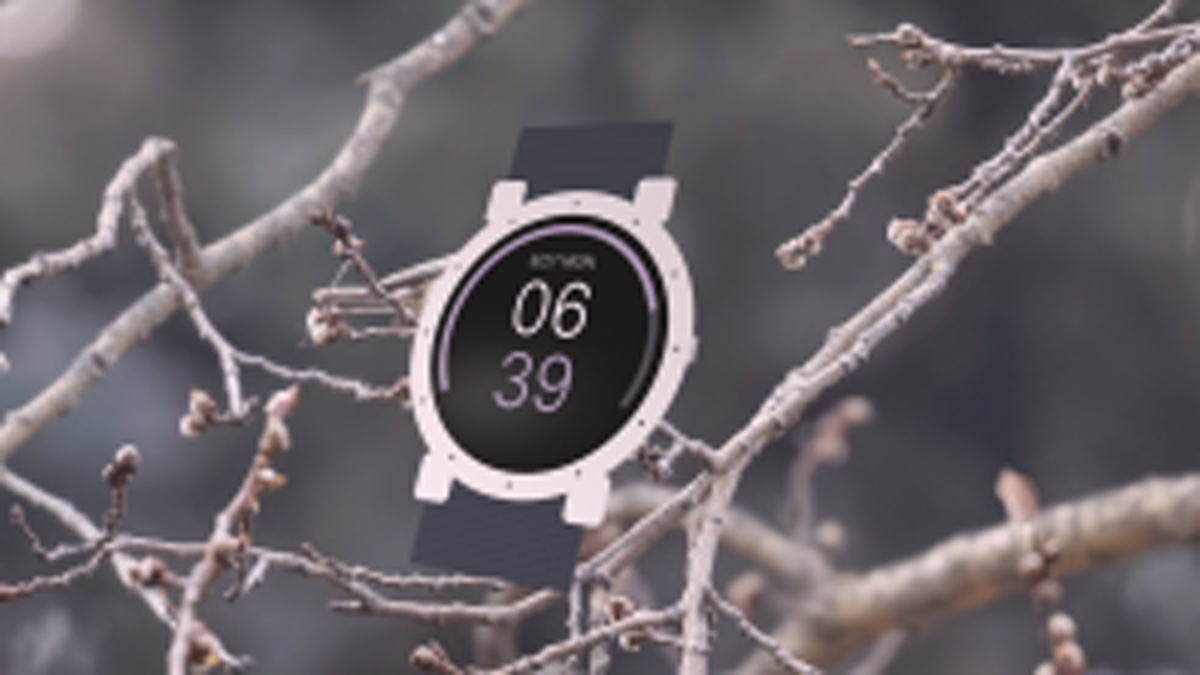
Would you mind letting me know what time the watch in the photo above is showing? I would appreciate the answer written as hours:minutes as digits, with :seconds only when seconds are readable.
6:39
